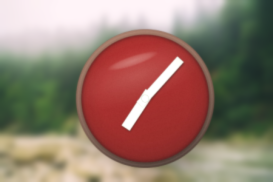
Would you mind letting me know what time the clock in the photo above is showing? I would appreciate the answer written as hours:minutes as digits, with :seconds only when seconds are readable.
7:07
